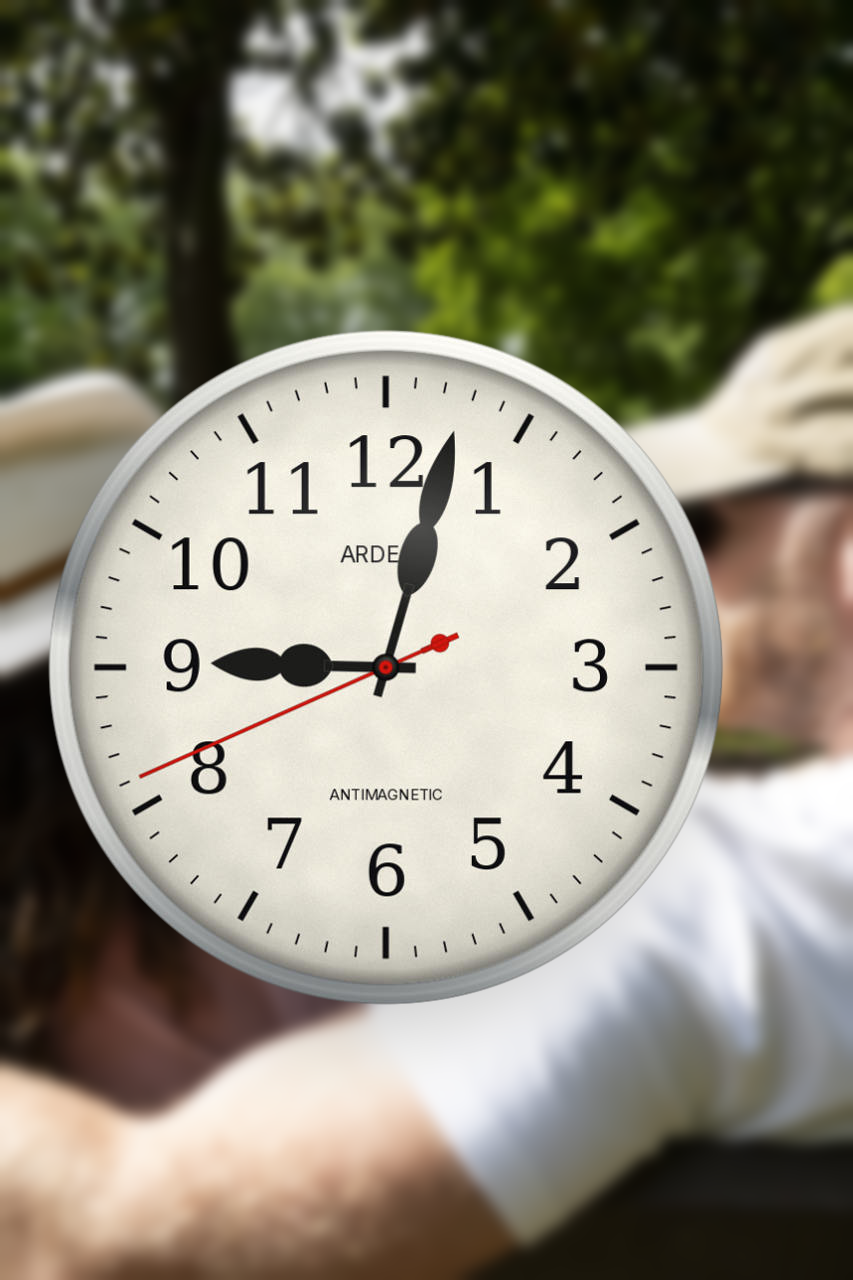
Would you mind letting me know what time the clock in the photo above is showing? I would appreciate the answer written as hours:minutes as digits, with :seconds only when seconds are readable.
9:02:41
